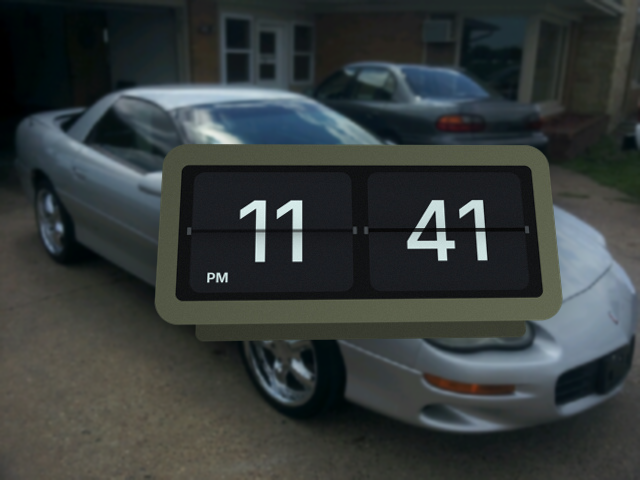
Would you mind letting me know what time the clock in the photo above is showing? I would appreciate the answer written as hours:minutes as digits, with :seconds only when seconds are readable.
11:41
